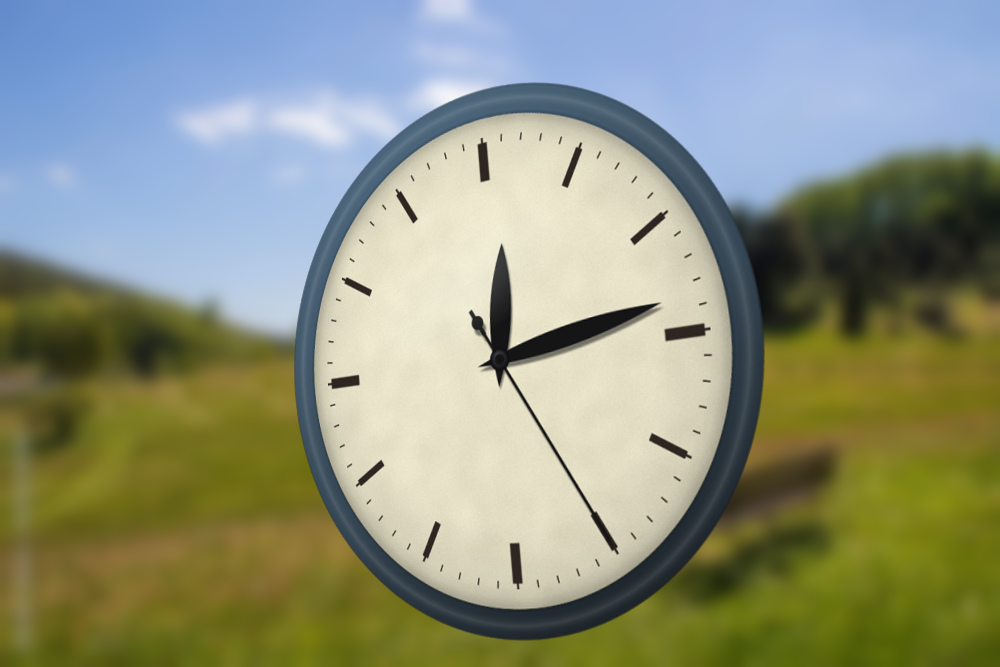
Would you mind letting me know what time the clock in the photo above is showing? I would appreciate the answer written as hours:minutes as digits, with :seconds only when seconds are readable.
12:13:25
